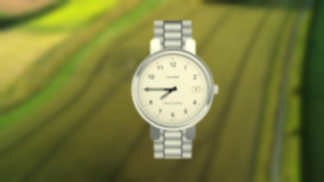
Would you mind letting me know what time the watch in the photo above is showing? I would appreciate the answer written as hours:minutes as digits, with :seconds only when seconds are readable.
7:45
